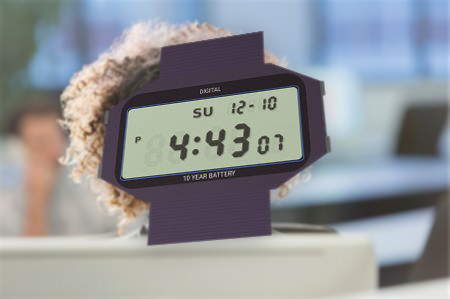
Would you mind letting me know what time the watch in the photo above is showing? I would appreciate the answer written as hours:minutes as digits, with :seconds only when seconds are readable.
4:43:07
